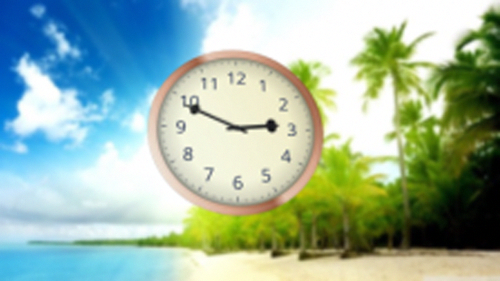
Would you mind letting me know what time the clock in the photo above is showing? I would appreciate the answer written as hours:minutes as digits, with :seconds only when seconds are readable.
2:49
